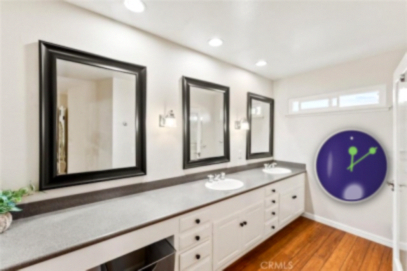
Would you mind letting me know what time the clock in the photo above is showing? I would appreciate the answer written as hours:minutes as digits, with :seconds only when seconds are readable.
12:09
